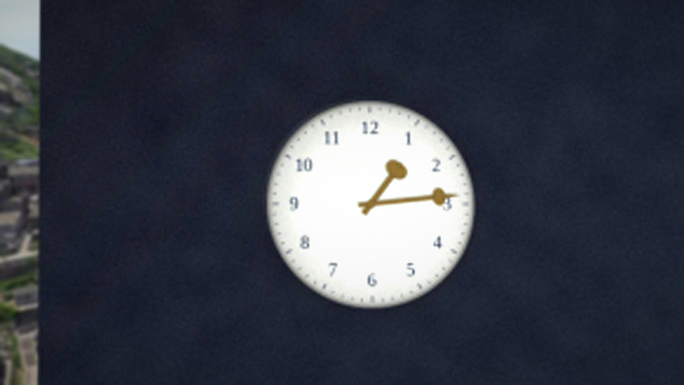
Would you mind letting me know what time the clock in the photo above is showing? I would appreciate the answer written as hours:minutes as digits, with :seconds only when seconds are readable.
1:14
